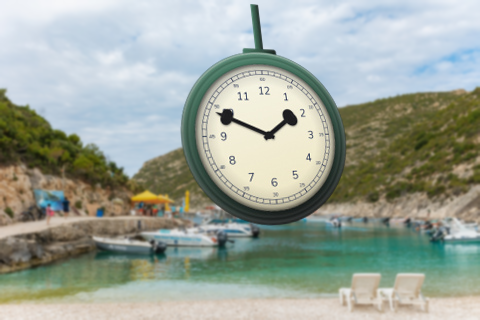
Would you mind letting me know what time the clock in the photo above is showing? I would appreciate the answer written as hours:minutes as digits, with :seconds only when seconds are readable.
1:49
